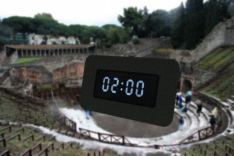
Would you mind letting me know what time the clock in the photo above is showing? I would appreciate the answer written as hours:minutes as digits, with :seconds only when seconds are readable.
2:00
